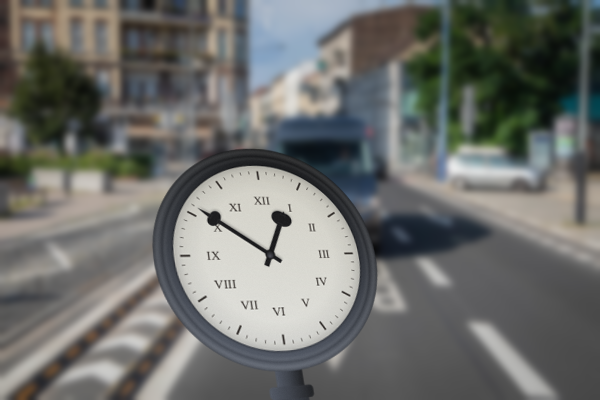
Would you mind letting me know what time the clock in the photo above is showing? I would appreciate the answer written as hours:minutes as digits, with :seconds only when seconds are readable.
12:51
